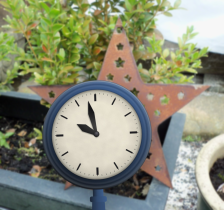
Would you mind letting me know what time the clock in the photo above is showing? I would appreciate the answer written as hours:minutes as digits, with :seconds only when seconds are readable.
9:58
